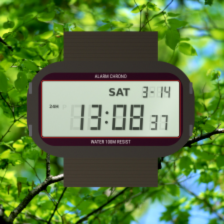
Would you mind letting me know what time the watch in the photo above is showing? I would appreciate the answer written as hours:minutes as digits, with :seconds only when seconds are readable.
13:08:37
